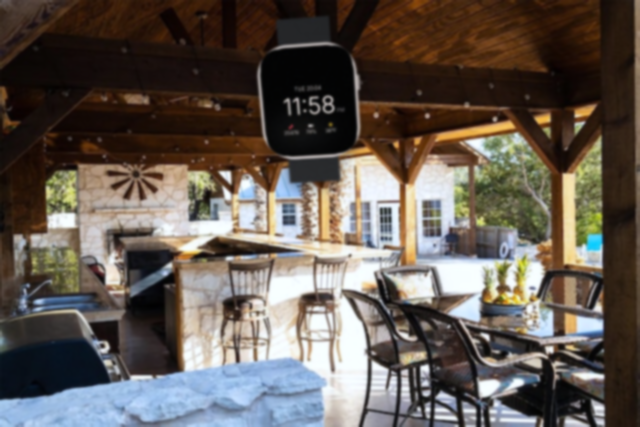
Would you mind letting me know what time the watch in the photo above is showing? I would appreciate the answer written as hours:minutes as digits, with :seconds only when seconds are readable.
11:58
